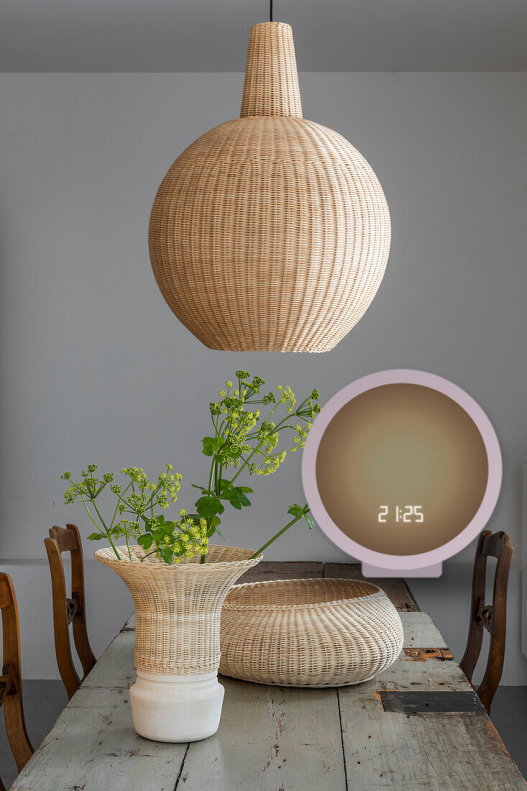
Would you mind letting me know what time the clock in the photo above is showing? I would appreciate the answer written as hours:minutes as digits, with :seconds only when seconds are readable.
21:25
